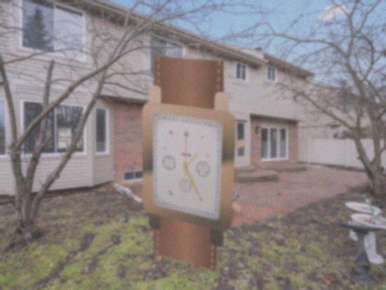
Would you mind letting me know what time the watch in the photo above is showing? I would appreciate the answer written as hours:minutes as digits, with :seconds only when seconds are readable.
1:25
